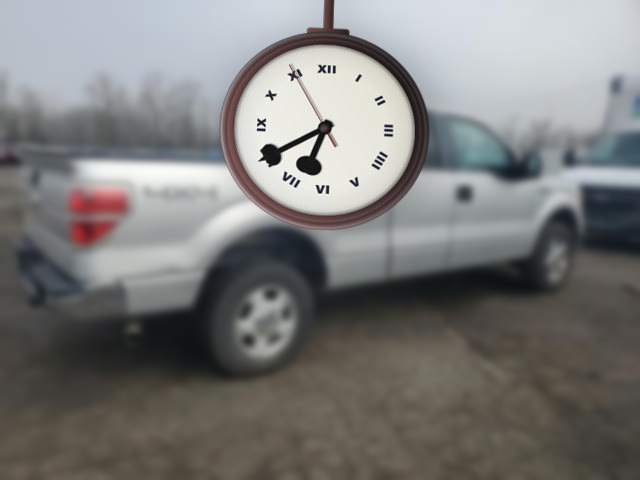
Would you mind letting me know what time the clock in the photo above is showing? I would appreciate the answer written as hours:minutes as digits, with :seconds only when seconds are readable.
6:39:55
